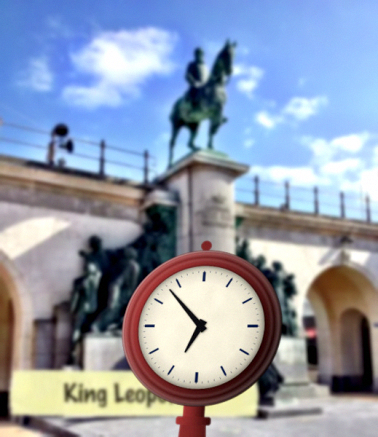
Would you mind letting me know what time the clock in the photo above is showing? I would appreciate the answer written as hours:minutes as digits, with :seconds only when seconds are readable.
6:53
